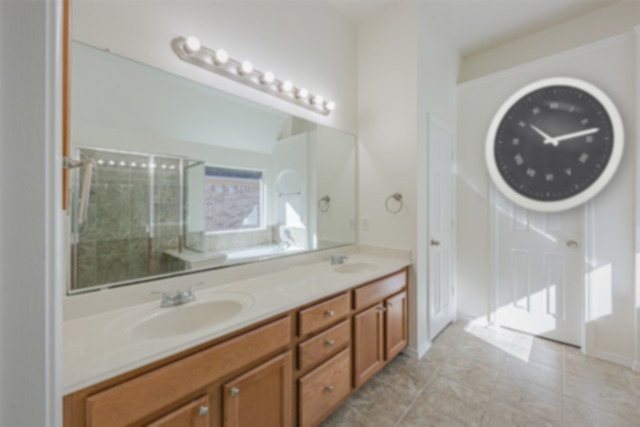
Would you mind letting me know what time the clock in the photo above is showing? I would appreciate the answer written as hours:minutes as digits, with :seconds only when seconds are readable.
10:13
